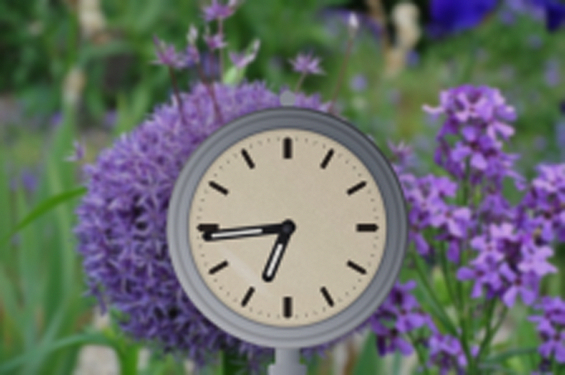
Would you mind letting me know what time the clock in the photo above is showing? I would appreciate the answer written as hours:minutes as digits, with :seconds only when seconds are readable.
6:44
